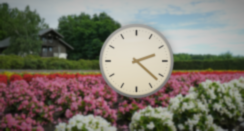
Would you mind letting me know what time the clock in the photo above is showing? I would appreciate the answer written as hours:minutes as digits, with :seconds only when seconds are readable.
2:22
